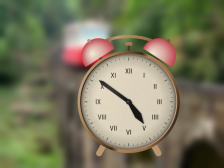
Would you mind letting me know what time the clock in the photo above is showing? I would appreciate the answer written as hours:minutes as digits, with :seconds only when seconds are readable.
4:51
